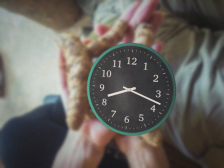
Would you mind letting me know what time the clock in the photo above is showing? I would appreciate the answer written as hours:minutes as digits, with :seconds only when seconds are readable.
8:18
